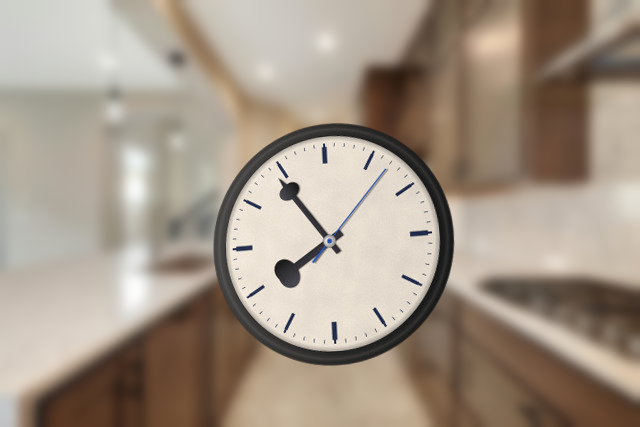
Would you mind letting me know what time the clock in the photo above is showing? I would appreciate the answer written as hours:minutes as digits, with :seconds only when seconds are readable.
7:54:07
